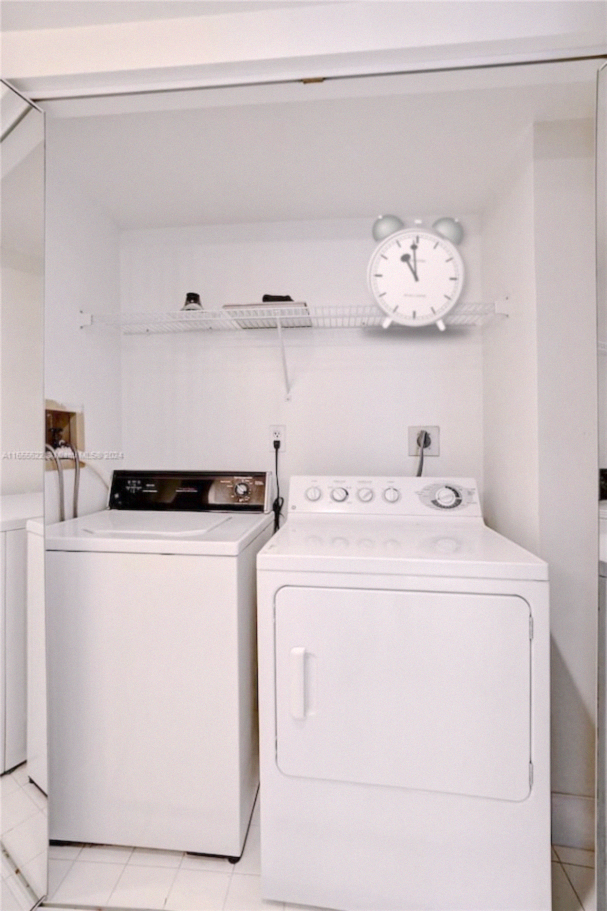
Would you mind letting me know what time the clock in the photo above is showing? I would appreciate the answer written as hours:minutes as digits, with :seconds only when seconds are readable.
10:59
